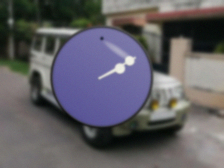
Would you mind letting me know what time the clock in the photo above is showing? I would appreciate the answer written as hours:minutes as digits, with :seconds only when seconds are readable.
2:10
